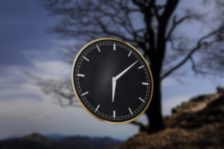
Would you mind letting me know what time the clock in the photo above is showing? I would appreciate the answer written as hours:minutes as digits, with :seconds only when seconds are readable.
6:08
